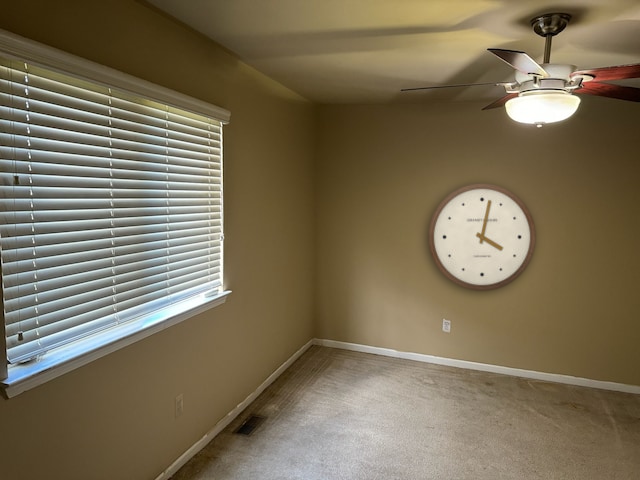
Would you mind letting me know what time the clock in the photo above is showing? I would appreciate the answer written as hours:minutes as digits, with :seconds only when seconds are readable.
4:02
